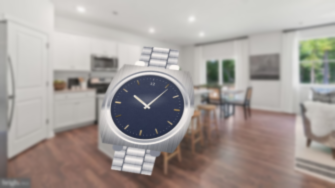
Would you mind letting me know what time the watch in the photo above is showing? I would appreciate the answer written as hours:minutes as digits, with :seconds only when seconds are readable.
10:06
